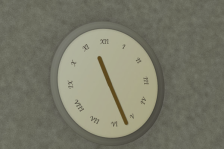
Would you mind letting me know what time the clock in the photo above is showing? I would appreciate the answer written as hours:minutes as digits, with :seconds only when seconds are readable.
11:27
